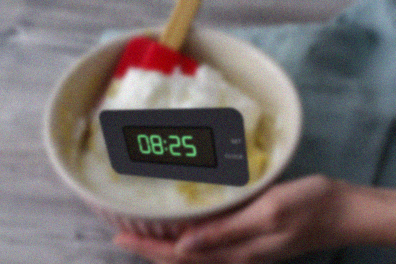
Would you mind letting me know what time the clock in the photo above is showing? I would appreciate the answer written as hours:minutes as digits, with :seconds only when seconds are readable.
8:25
